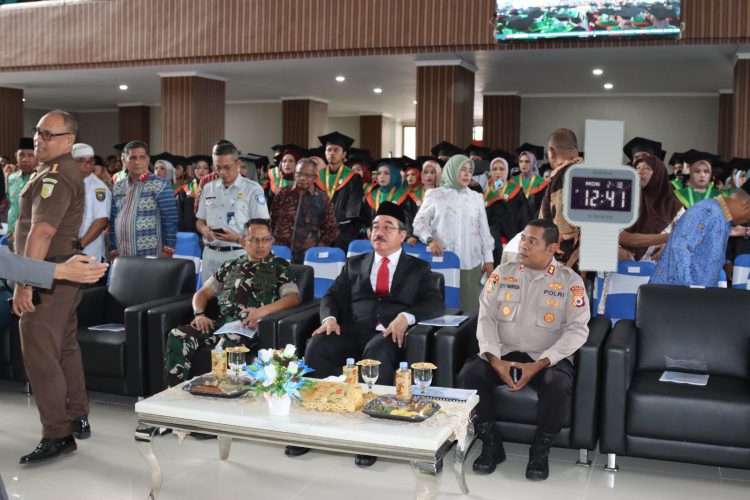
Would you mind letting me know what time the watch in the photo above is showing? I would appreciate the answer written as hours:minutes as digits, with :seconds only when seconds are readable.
12:41
